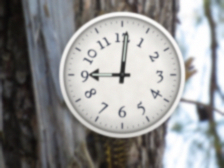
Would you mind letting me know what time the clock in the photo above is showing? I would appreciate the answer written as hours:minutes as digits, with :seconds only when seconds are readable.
9:01
